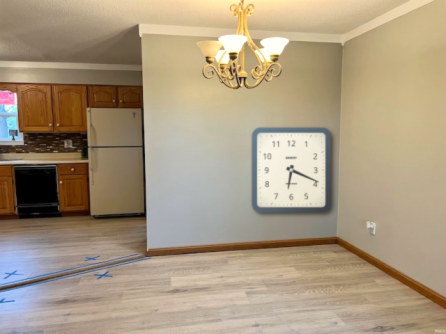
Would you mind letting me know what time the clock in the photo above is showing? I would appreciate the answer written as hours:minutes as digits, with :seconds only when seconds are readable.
6:19
